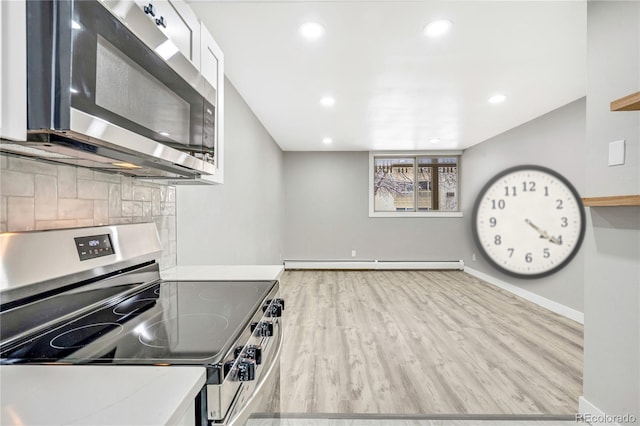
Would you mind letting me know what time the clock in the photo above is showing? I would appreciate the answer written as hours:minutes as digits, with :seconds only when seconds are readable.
4:21
